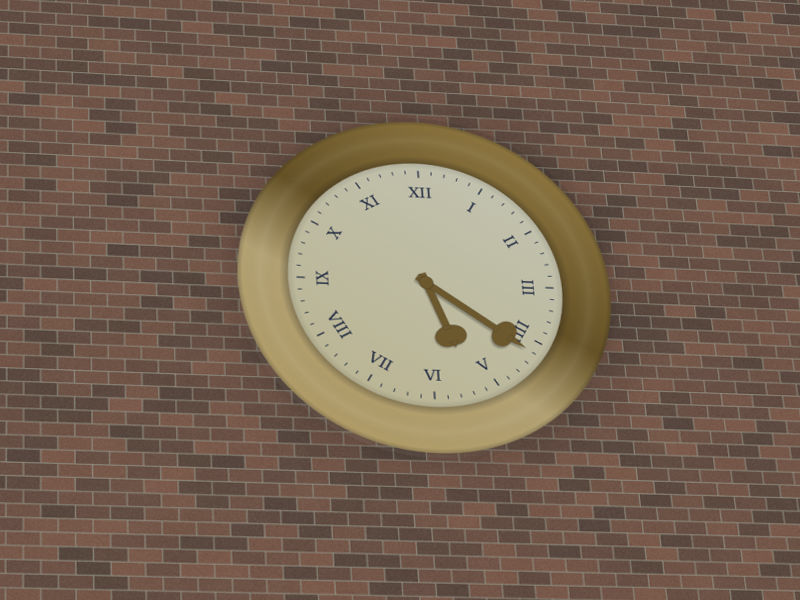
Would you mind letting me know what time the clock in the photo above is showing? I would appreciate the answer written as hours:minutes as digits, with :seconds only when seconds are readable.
5:21
